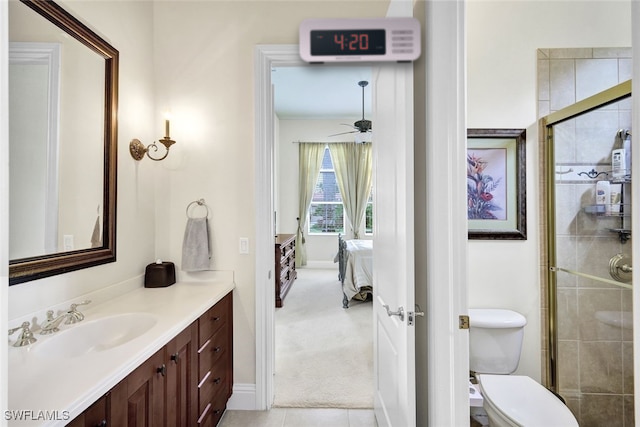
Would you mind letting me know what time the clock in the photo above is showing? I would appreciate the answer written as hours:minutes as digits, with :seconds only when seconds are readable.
4:20
